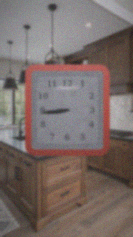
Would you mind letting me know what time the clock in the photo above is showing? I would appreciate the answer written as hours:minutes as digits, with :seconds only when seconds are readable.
8:44
